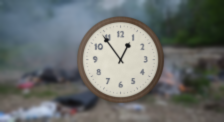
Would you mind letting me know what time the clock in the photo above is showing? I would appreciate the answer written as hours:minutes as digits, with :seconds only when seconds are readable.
12:54
